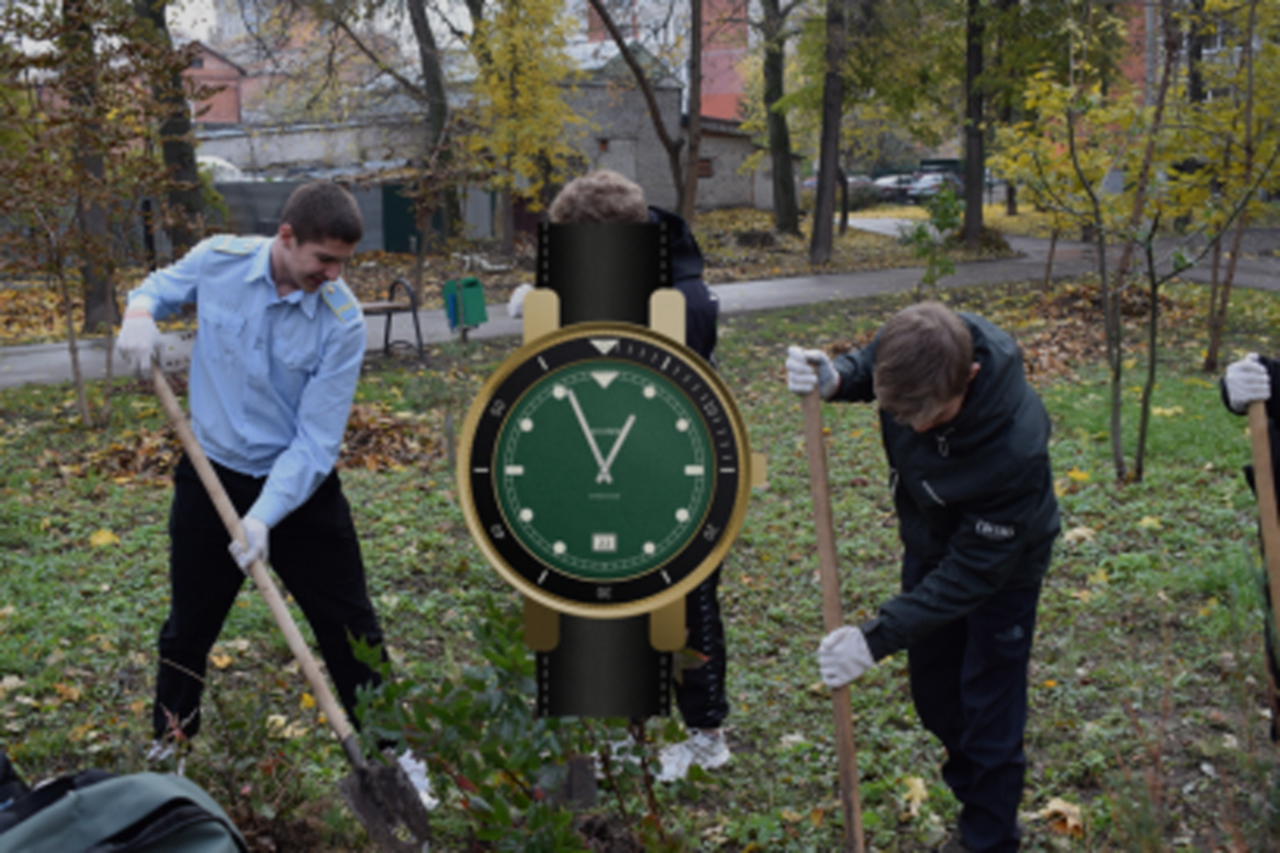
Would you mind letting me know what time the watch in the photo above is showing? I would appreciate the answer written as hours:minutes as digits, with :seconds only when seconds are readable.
12:56
